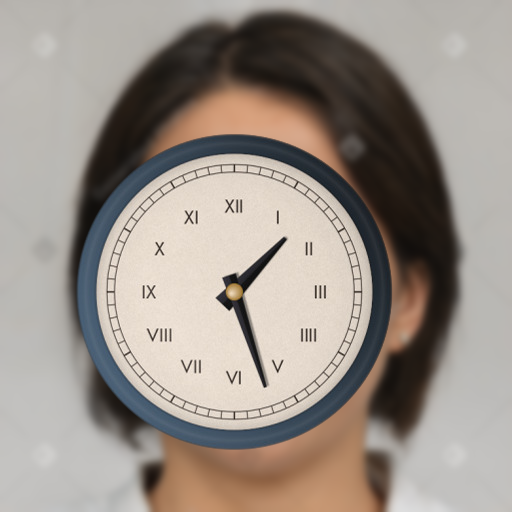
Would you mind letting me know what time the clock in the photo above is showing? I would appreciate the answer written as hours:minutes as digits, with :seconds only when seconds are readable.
1:27
